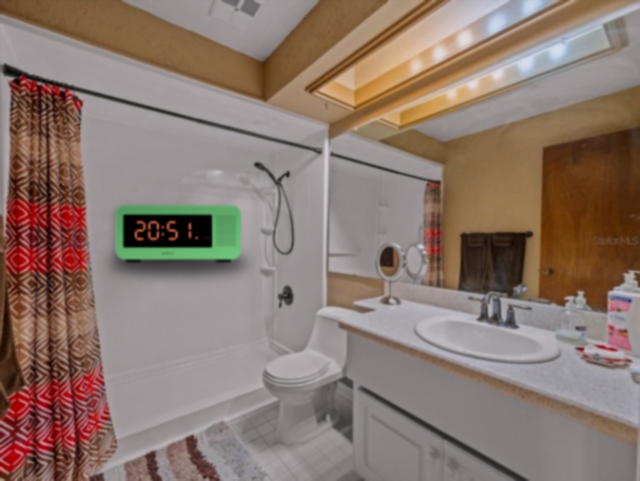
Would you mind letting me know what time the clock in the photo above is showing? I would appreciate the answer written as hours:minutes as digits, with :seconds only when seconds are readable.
20:51
